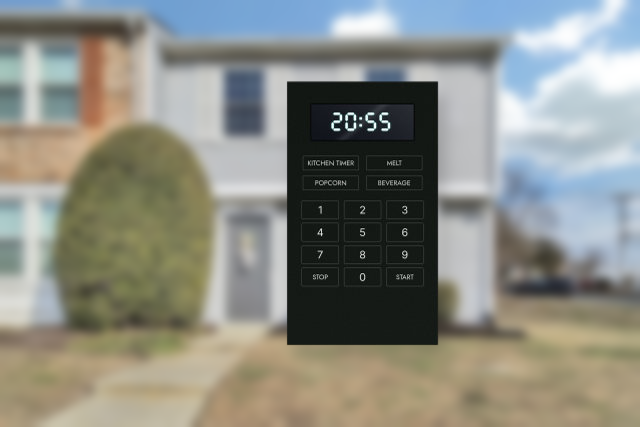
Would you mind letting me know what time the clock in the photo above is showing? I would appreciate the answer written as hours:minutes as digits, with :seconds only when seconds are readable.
20:55
